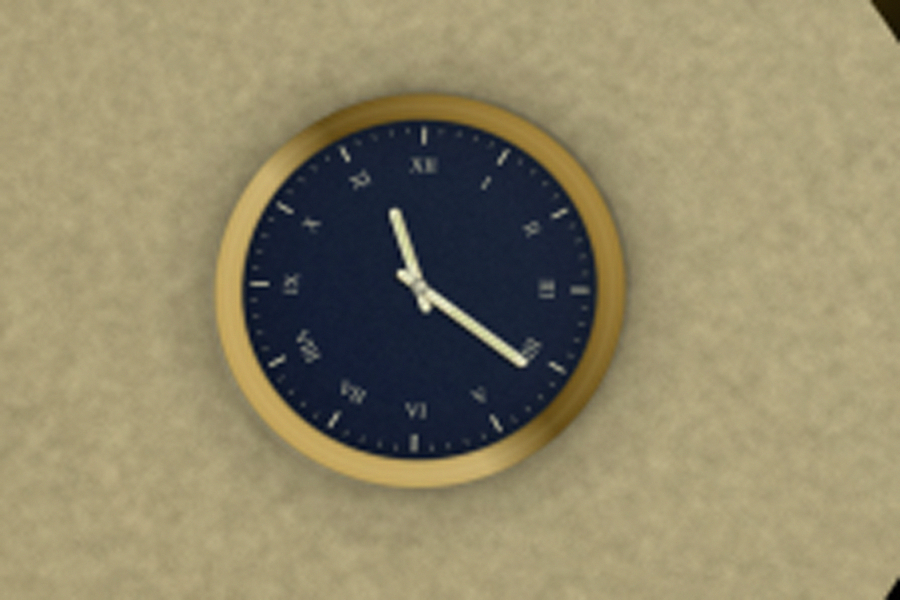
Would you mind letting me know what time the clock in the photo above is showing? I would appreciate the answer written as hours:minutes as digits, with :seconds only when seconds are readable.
11:21
